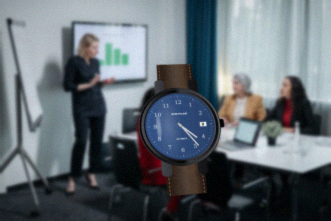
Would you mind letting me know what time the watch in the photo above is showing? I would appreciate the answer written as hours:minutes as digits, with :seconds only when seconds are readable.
4:24
